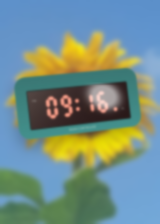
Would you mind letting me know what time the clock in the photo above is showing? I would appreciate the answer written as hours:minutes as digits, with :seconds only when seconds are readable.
9:16
